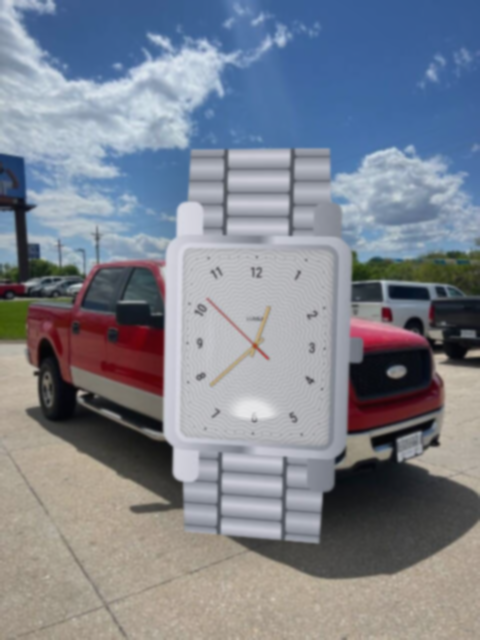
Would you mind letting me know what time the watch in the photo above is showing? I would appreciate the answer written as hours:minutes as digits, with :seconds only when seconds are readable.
12:37:52
